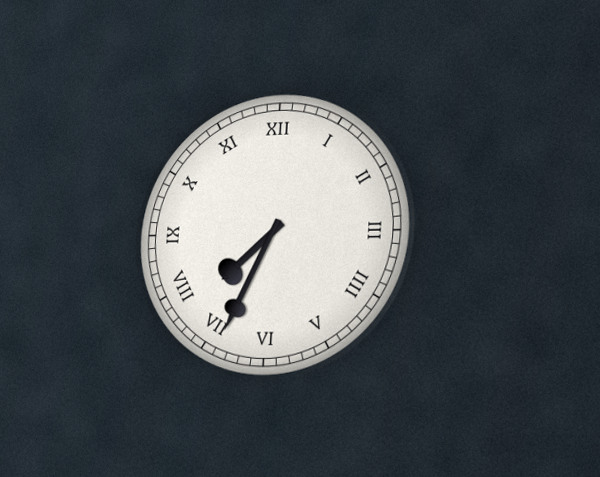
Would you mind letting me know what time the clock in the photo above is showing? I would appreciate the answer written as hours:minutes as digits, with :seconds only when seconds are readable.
7:34
